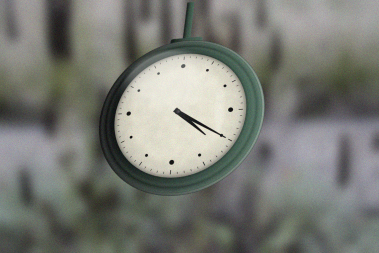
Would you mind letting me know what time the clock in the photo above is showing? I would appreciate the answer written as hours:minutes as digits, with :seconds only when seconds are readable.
4:20
